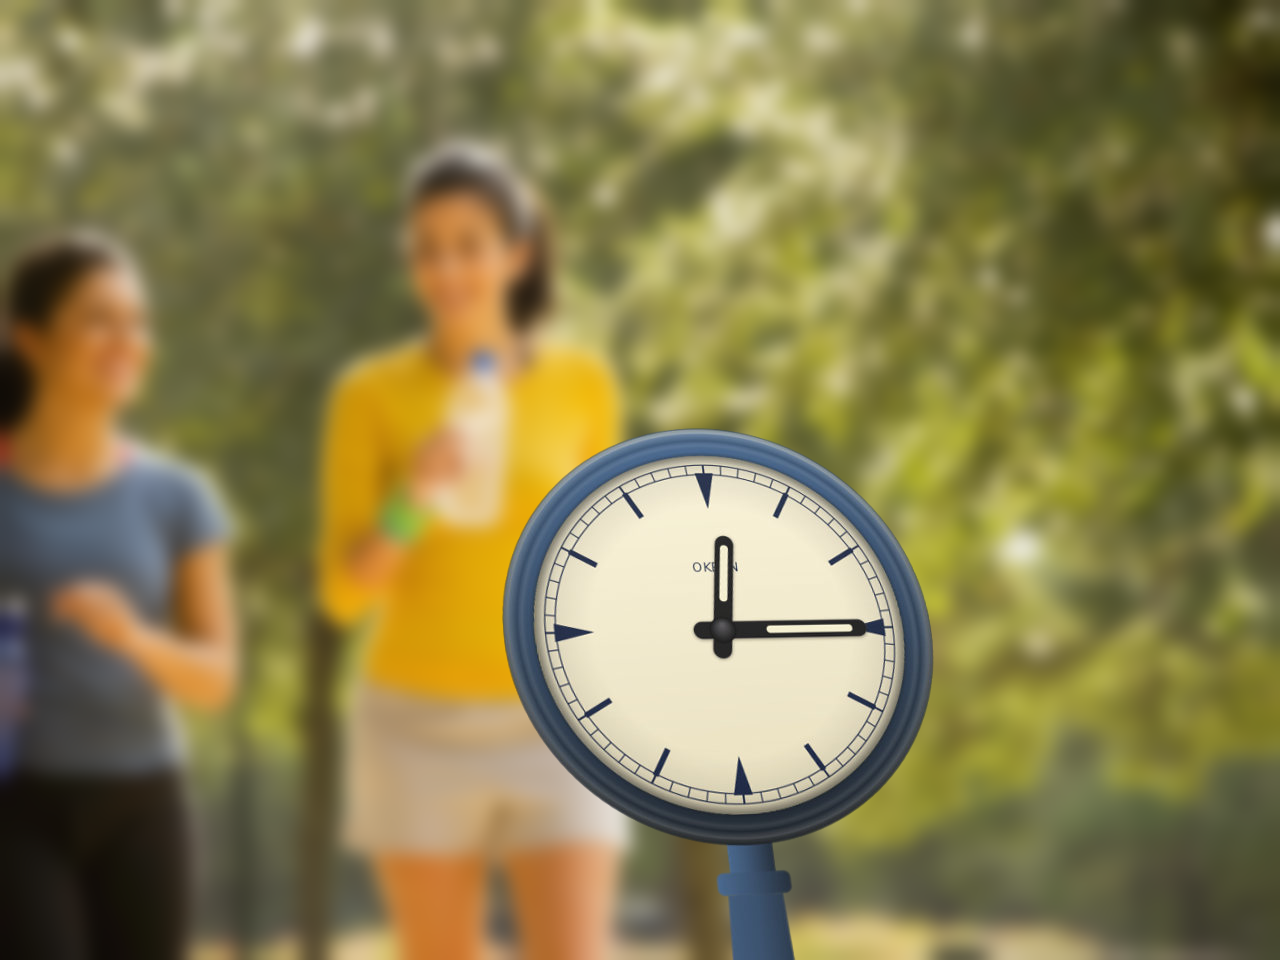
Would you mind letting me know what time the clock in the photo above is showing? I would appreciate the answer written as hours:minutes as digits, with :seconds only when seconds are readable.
12:15
